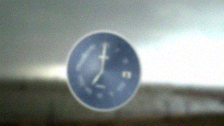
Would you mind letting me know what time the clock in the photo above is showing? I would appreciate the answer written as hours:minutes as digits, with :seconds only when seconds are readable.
7:00
